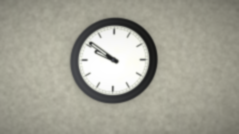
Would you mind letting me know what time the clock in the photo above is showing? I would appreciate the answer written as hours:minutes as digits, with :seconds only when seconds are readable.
9:51
